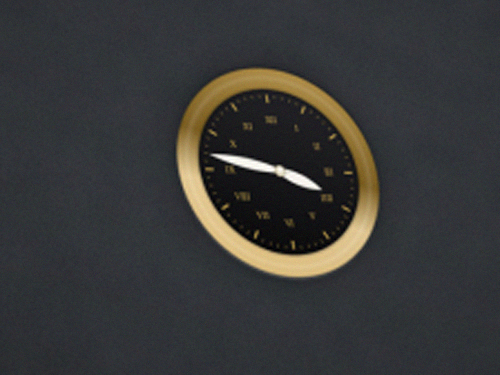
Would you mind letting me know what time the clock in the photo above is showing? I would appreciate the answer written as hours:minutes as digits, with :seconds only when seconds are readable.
3:47
